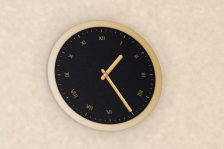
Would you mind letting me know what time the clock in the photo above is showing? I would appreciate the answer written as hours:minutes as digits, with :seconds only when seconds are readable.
1:25
